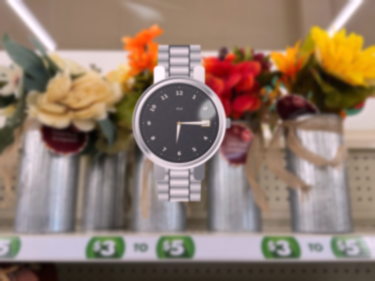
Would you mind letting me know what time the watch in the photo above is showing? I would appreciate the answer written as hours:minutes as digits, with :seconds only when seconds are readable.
6:15
